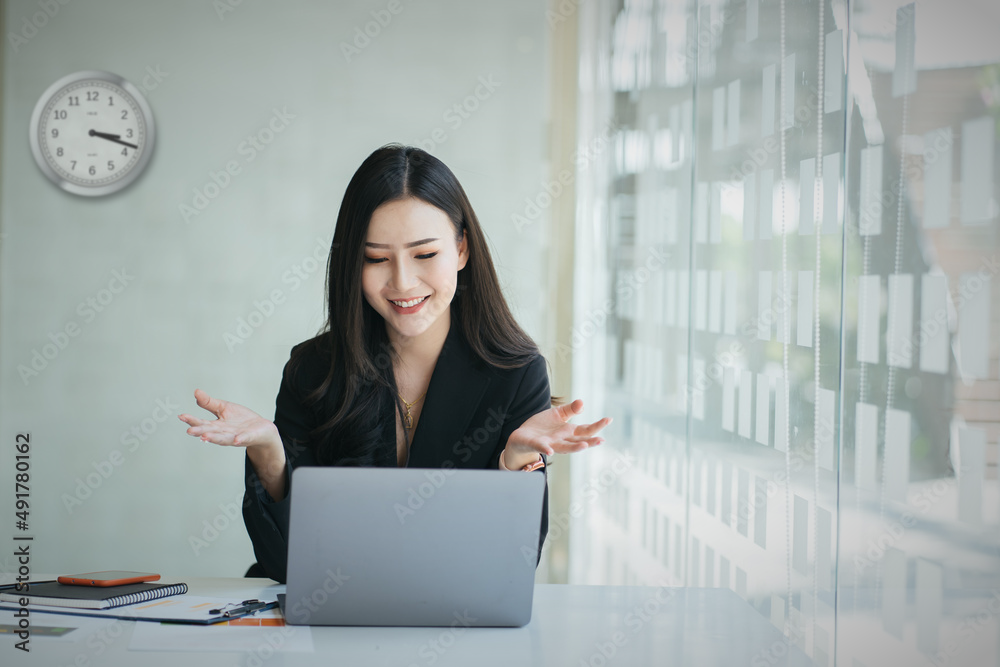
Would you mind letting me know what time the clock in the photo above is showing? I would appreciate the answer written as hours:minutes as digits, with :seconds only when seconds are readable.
3:18
